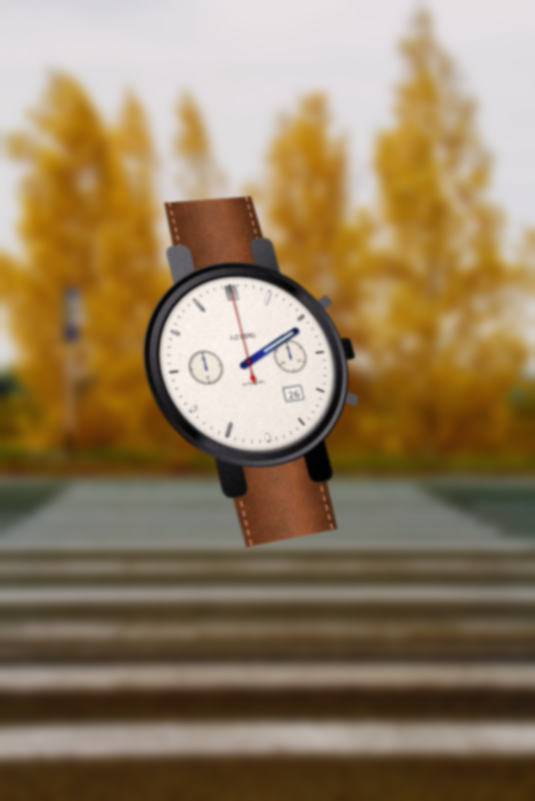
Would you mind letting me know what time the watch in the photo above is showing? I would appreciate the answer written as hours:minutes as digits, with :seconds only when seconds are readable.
2:11
